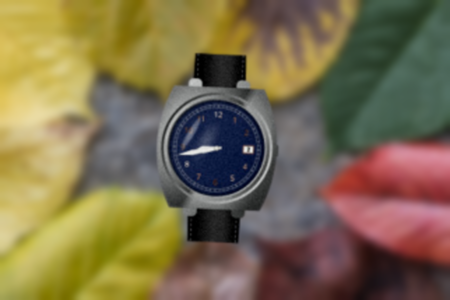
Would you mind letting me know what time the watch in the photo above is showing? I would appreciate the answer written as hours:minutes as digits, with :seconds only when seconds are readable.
8:43
